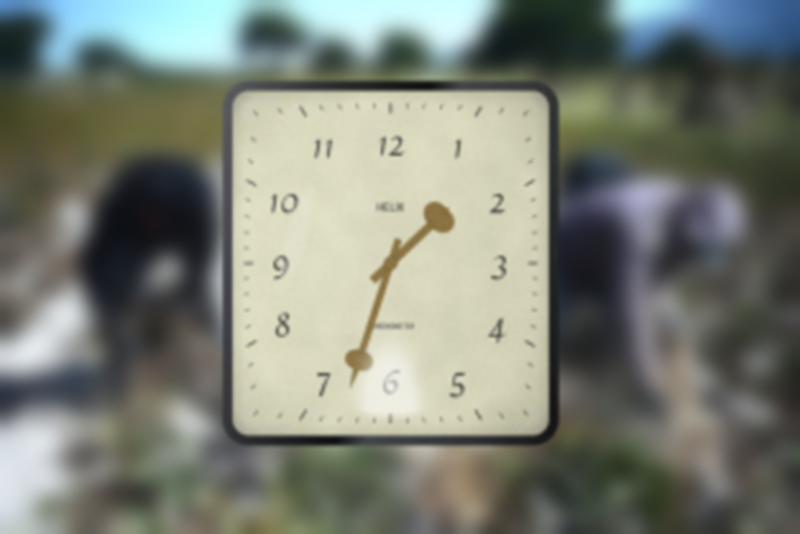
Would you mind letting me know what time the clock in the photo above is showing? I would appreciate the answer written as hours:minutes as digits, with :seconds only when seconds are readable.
1:33
